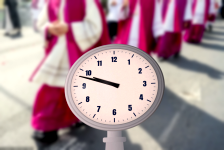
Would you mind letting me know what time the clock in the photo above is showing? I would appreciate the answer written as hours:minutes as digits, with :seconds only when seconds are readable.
9:48
